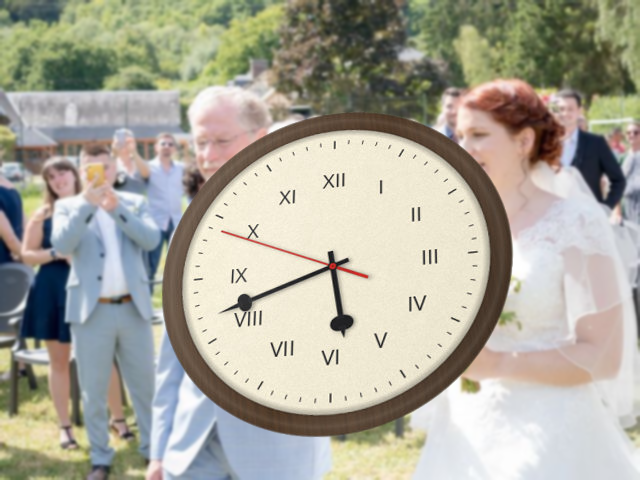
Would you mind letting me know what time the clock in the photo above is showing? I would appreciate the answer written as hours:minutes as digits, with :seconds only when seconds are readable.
5:41:49
